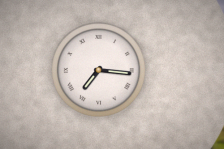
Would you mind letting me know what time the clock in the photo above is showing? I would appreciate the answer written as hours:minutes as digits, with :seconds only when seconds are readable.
7:16
